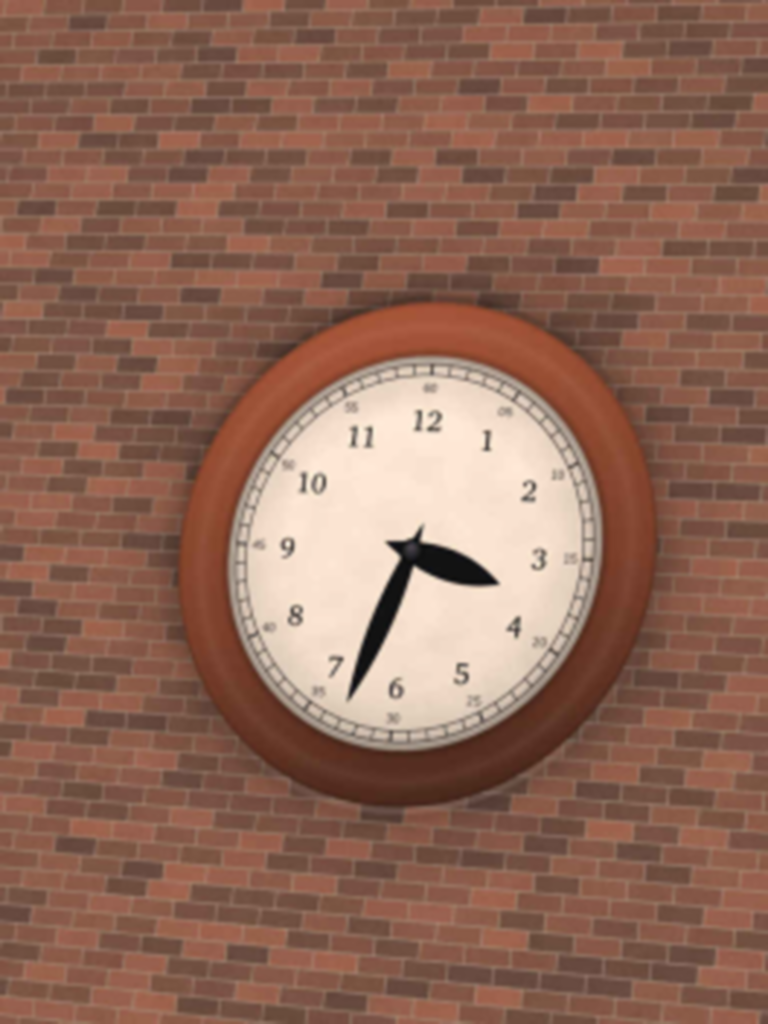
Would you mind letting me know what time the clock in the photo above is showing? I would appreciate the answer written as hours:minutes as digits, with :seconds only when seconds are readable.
3:33
